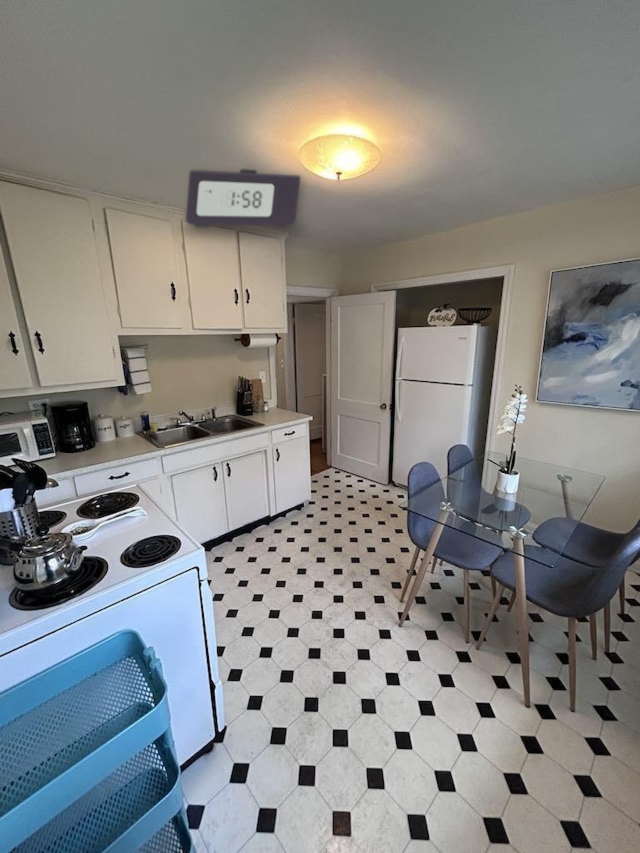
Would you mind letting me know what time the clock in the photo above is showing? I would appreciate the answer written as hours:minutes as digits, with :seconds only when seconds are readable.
1:58
